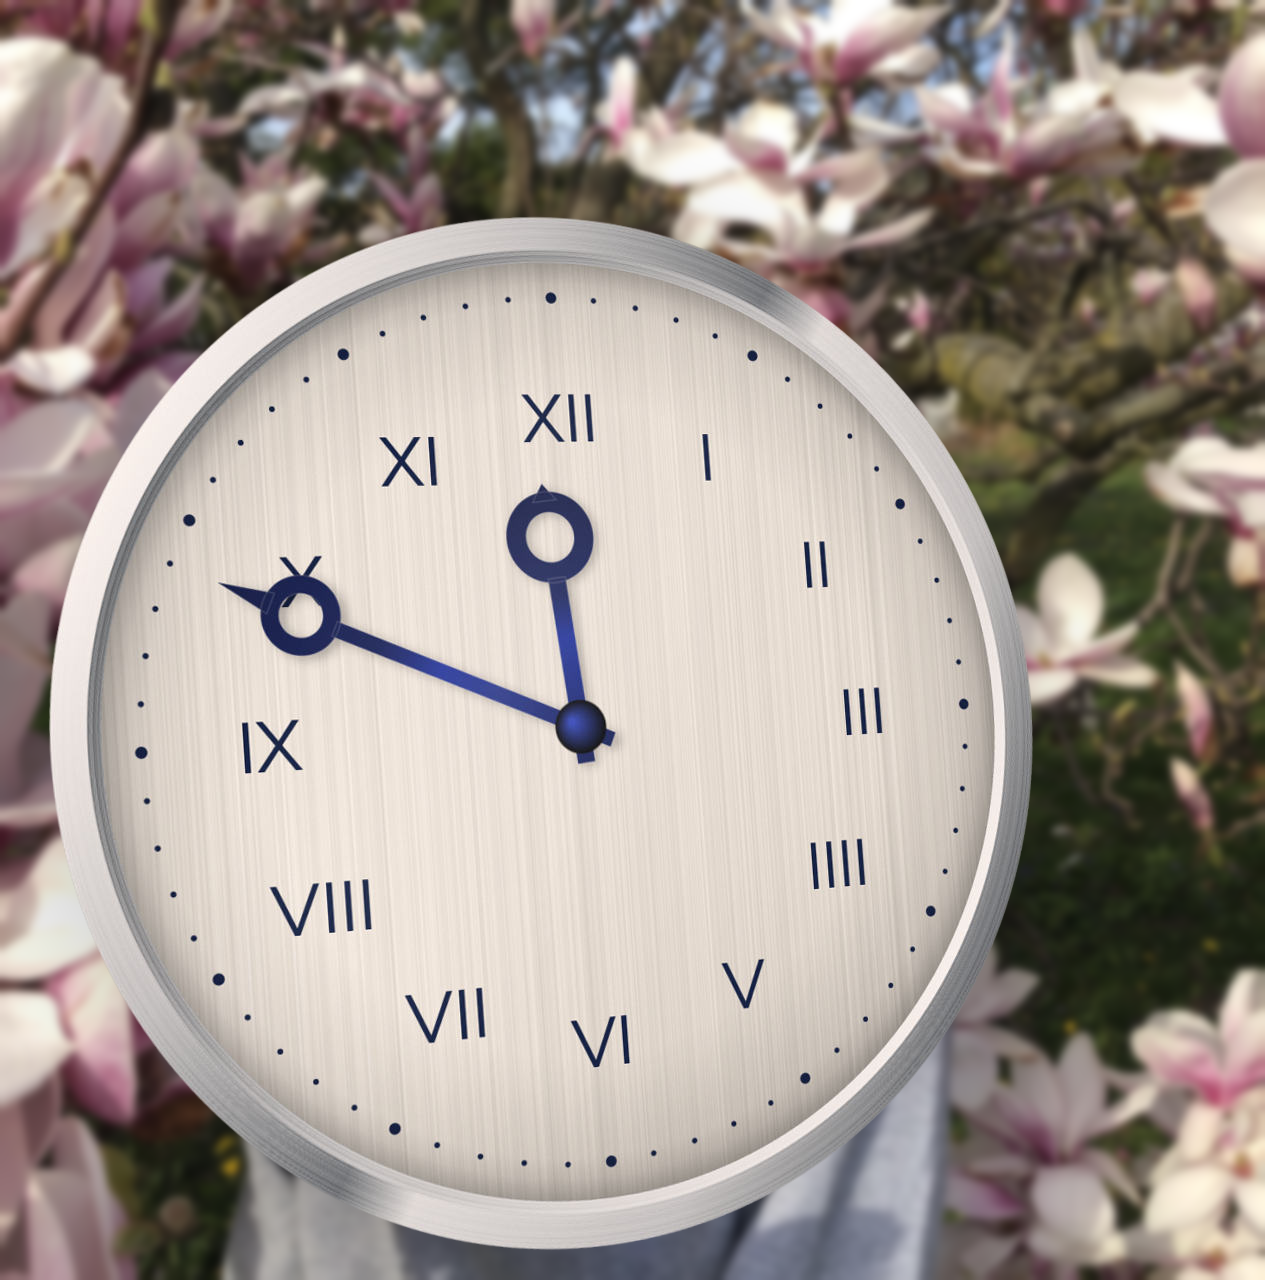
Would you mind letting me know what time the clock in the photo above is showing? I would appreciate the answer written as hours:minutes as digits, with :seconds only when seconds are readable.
11:49
